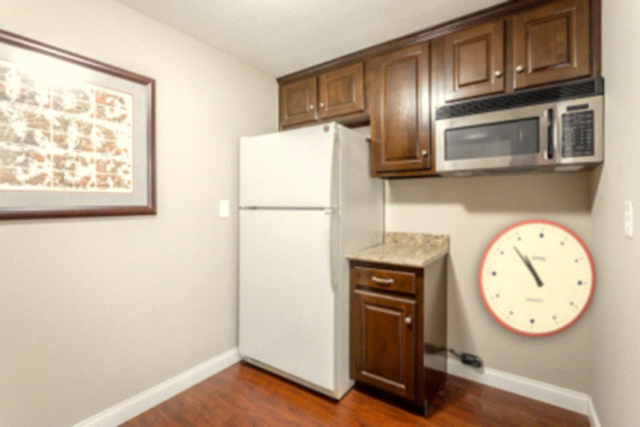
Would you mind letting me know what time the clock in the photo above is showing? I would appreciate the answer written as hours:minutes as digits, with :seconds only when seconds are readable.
10:53
